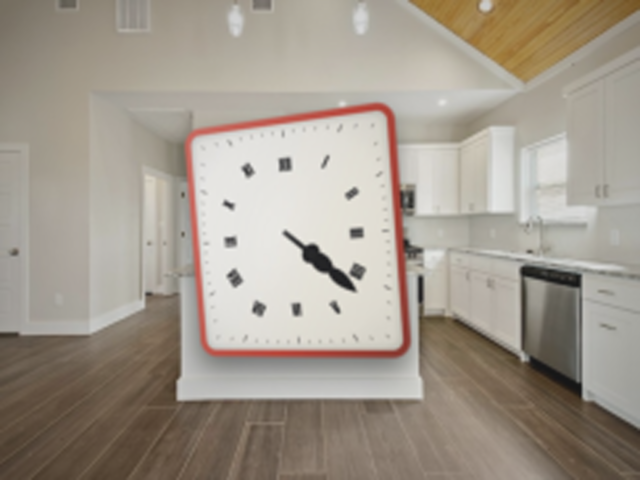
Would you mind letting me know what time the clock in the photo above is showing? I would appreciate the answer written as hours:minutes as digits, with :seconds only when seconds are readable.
4:22
